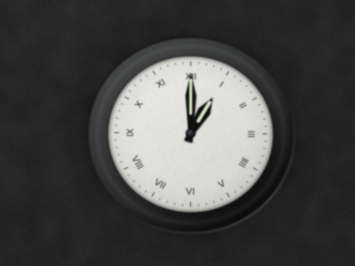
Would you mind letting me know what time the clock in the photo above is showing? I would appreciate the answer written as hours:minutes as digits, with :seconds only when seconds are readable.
1:00
